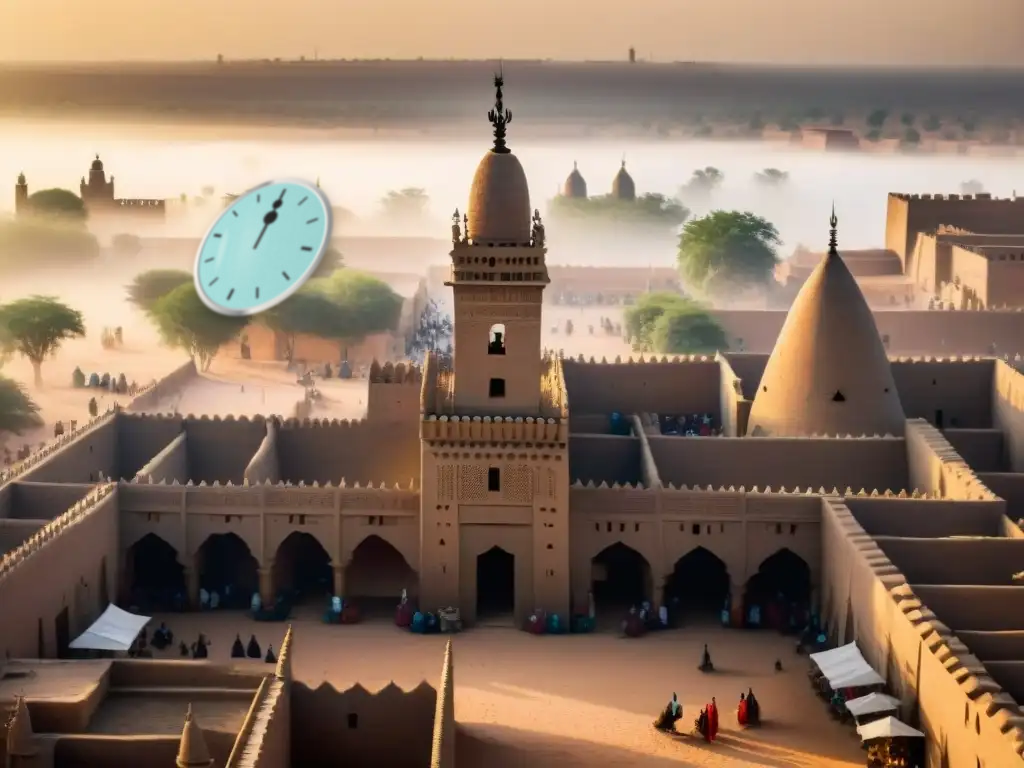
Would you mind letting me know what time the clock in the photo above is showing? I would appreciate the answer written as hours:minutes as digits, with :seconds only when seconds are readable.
12:00
